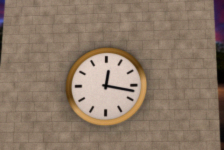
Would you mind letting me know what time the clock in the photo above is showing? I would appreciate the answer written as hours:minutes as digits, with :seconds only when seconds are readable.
12:17
